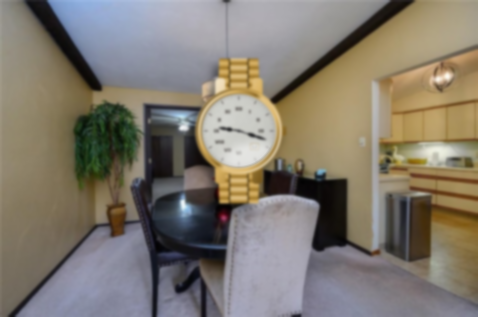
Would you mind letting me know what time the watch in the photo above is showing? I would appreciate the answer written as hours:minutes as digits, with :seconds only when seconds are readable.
9:18
